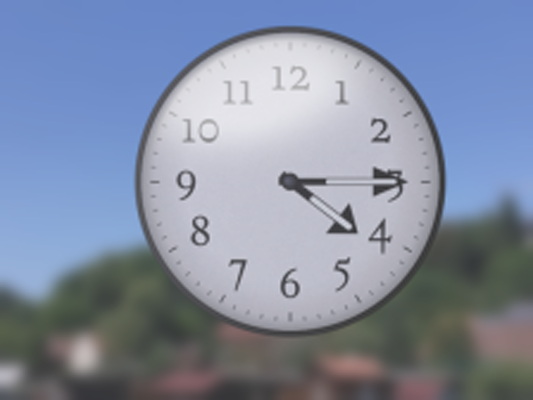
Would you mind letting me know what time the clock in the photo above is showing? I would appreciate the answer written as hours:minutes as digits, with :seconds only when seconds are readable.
4:15
